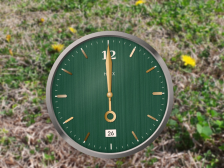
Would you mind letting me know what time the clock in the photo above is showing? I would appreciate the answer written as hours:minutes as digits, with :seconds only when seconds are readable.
6:00
